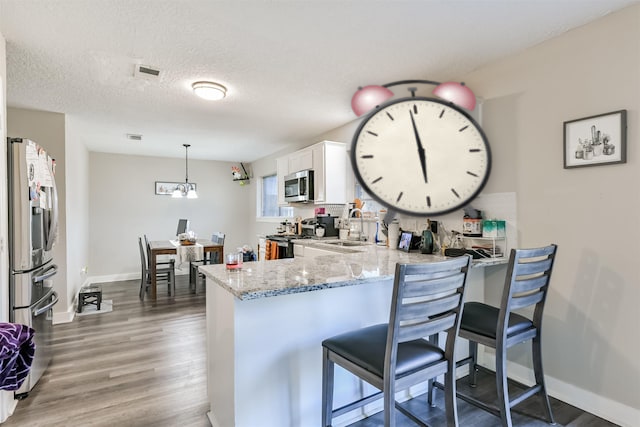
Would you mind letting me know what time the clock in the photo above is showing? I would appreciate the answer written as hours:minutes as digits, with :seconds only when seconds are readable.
5:59
